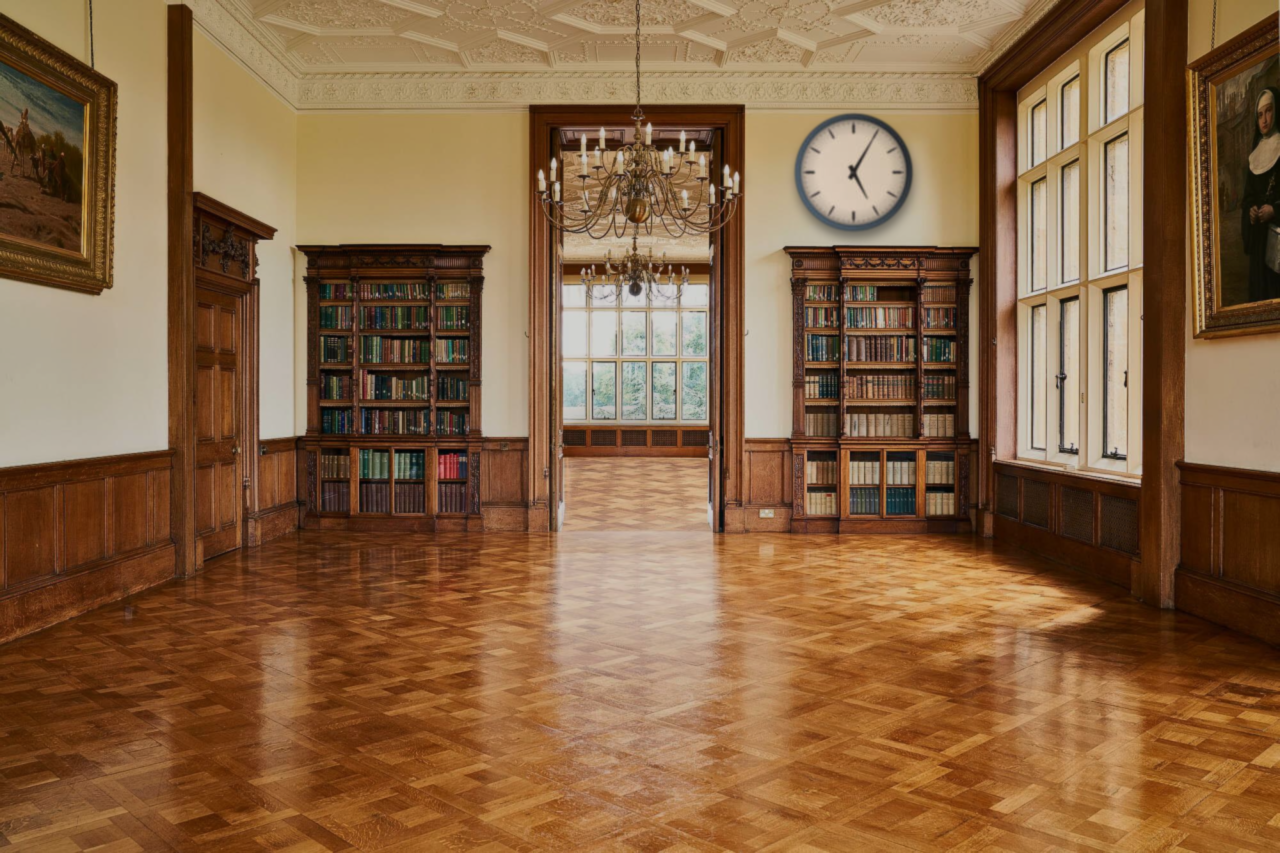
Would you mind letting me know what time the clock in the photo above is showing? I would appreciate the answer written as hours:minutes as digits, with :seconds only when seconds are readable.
5:05
